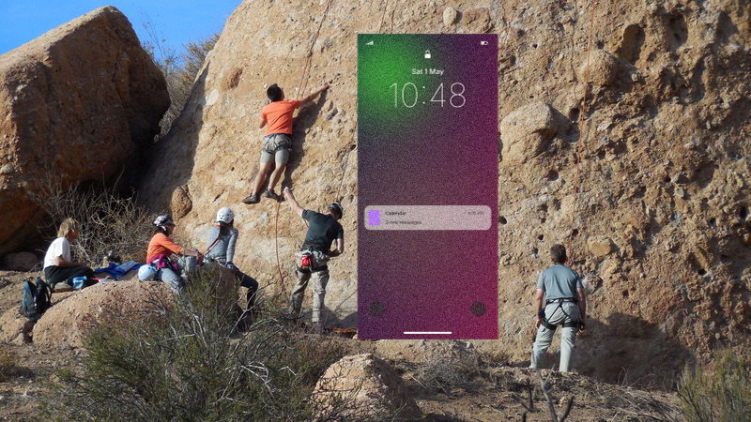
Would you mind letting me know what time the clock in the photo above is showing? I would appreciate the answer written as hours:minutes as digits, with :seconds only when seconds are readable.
10:48
